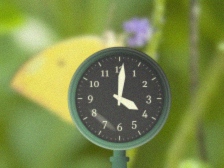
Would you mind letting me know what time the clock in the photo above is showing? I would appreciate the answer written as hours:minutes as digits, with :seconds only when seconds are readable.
4:01
